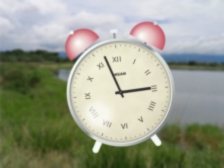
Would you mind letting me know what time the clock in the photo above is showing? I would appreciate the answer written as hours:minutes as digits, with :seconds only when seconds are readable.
2:57
